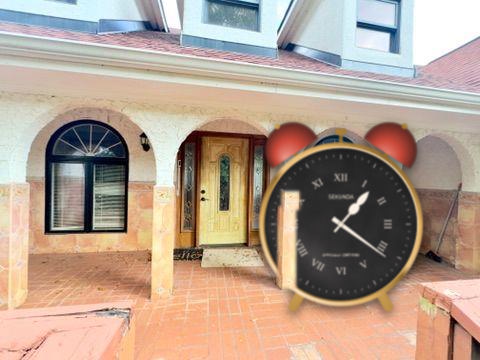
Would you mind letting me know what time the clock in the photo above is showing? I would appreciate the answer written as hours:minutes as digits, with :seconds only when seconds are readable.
1:21
